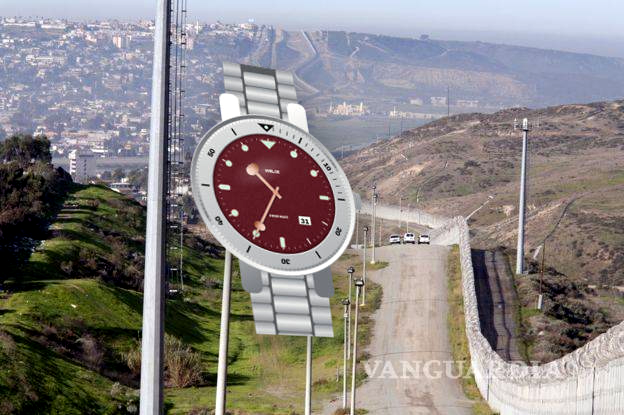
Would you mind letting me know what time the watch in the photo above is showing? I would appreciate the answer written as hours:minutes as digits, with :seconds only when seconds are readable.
10:35
